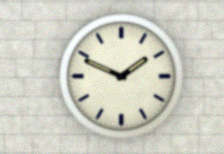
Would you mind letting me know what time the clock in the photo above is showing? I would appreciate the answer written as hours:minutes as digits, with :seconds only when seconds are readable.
1:49
